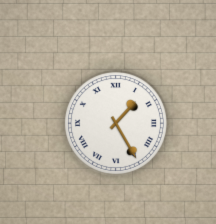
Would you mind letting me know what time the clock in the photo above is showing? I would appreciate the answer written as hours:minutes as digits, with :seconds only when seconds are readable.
1:25
